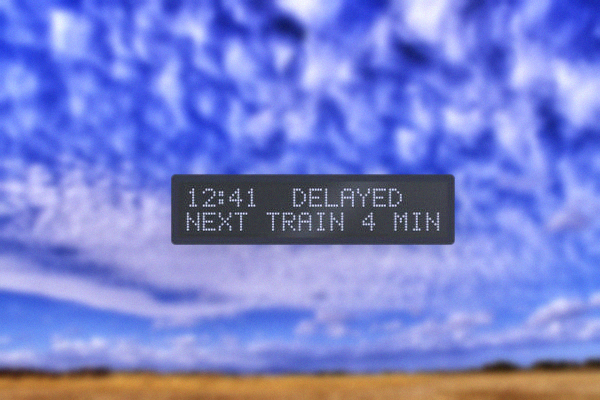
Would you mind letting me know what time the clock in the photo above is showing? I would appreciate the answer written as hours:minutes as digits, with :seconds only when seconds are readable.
12:41
